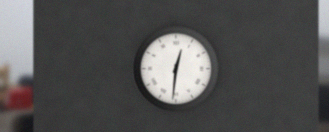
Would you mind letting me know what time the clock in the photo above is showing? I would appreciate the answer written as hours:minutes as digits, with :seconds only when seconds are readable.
12:31
